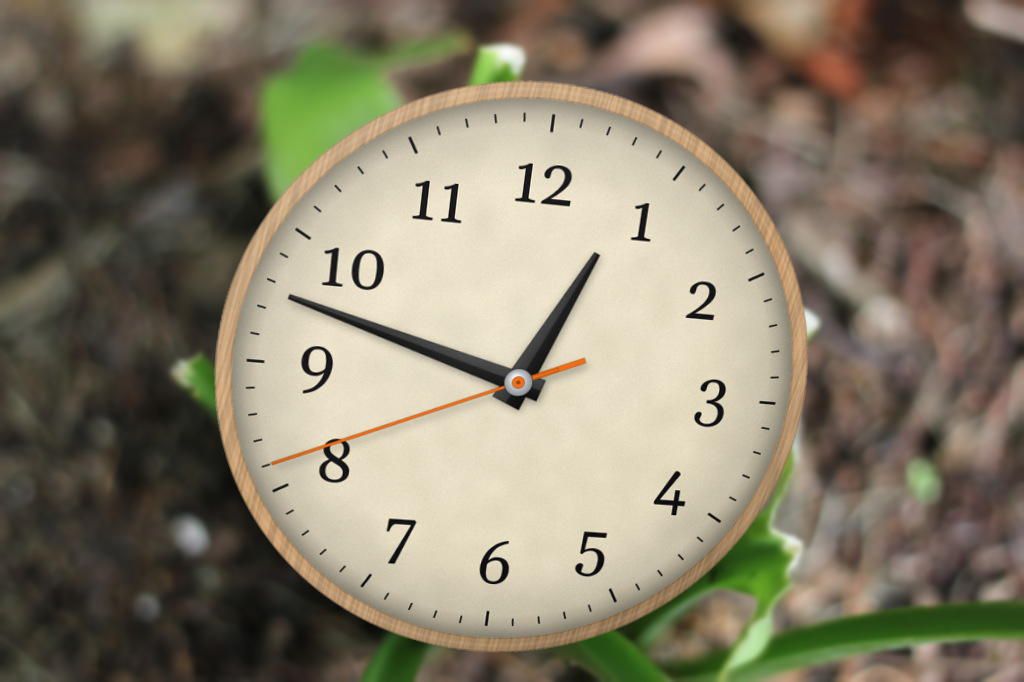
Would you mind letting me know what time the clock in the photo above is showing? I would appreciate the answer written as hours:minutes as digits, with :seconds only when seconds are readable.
12:47:41
